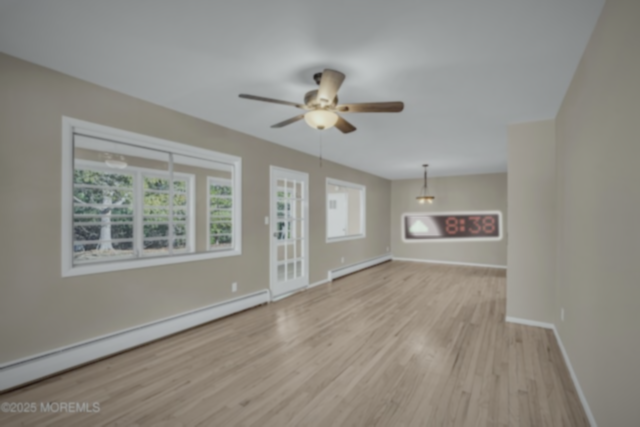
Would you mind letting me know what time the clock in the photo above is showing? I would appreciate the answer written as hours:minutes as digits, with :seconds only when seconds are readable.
8:38
